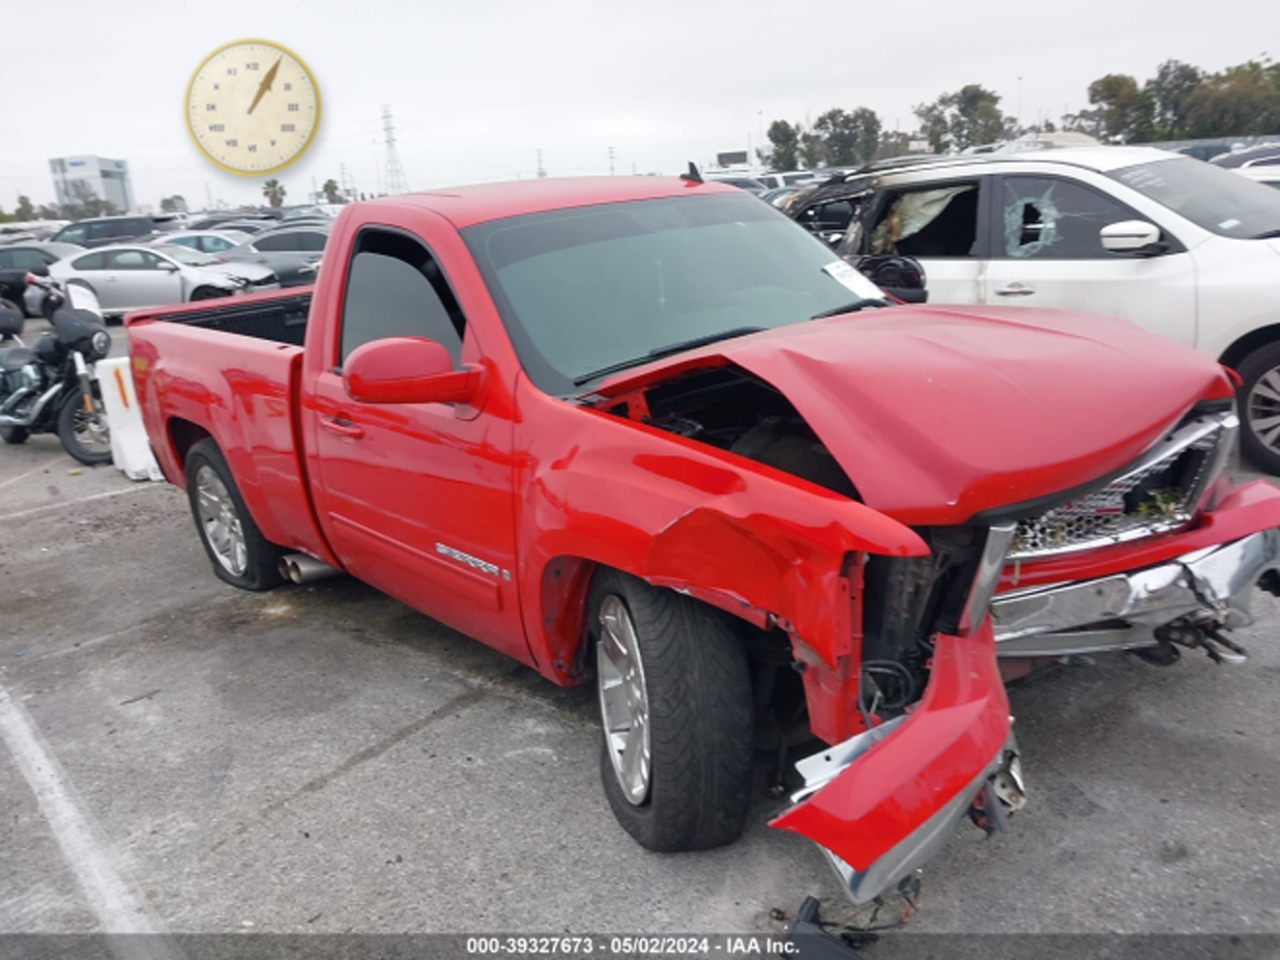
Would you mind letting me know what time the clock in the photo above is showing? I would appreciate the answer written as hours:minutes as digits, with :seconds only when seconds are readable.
1:05
